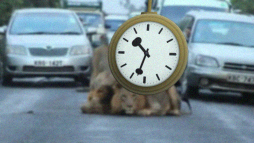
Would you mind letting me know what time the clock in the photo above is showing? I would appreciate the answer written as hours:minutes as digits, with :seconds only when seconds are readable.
10:33
